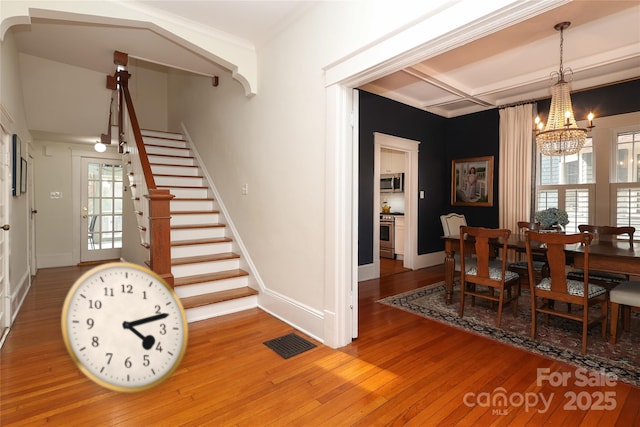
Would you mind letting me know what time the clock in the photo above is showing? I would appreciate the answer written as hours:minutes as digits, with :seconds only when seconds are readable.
4:12
